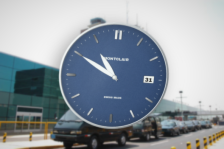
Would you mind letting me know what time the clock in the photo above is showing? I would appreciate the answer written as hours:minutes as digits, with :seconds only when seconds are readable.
10:50
